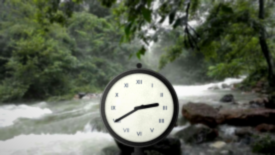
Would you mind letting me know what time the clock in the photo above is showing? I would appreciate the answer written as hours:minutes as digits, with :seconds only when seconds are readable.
2:40
